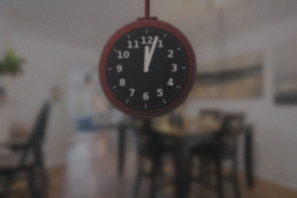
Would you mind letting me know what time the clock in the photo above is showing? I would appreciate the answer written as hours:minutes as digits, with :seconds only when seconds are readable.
12:03
